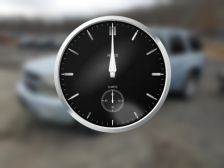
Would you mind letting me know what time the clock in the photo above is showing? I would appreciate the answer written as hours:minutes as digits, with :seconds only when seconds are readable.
12:00
